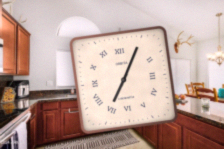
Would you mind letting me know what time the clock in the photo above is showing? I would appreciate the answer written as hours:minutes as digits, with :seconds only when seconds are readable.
7:05
